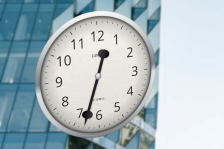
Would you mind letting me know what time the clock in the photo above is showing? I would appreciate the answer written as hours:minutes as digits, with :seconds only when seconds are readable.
12:33
